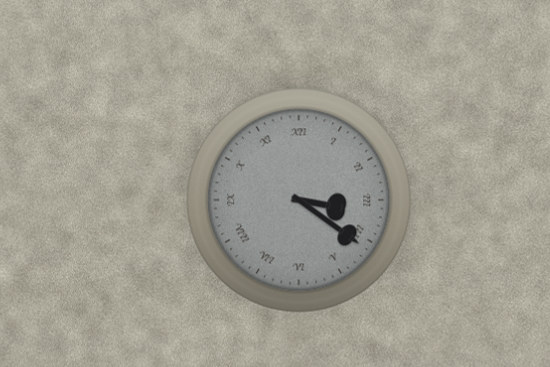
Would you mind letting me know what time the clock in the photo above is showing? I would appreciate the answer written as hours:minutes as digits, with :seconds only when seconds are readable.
3:21
